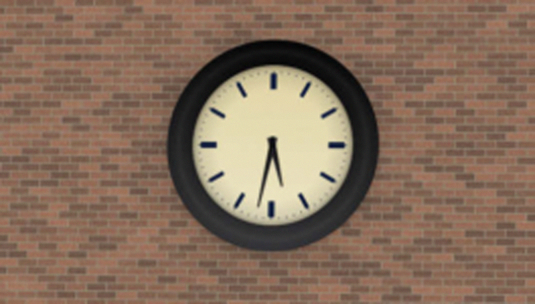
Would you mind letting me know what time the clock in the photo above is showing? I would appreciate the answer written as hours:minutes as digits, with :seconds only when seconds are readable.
5:32
